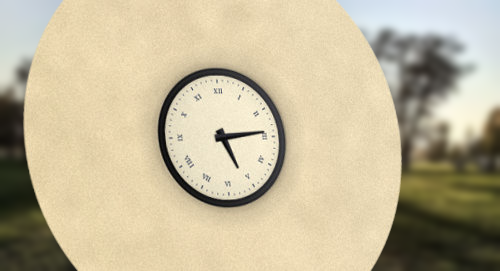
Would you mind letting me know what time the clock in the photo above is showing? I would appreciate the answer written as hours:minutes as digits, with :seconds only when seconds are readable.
5:14
